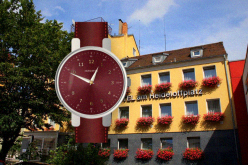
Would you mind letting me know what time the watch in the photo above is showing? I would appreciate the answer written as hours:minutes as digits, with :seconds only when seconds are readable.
12:49
